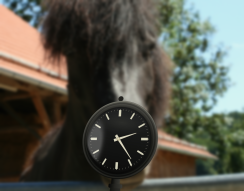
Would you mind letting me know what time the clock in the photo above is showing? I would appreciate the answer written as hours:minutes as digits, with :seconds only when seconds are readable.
2:24
